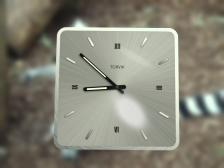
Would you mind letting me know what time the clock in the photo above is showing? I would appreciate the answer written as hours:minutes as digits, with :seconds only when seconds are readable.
8:52
